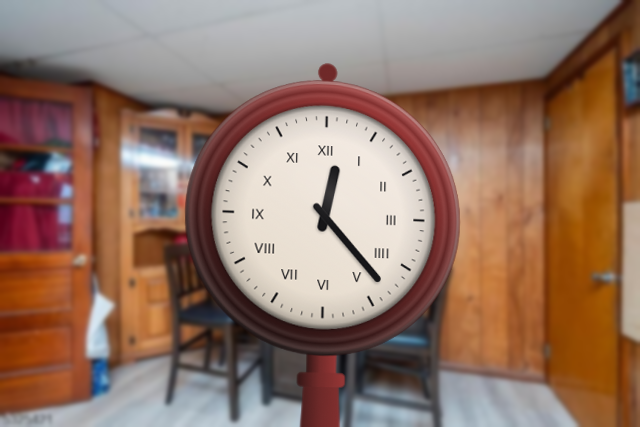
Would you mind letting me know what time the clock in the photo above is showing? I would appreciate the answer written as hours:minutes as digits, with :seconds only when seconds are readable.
12:23
